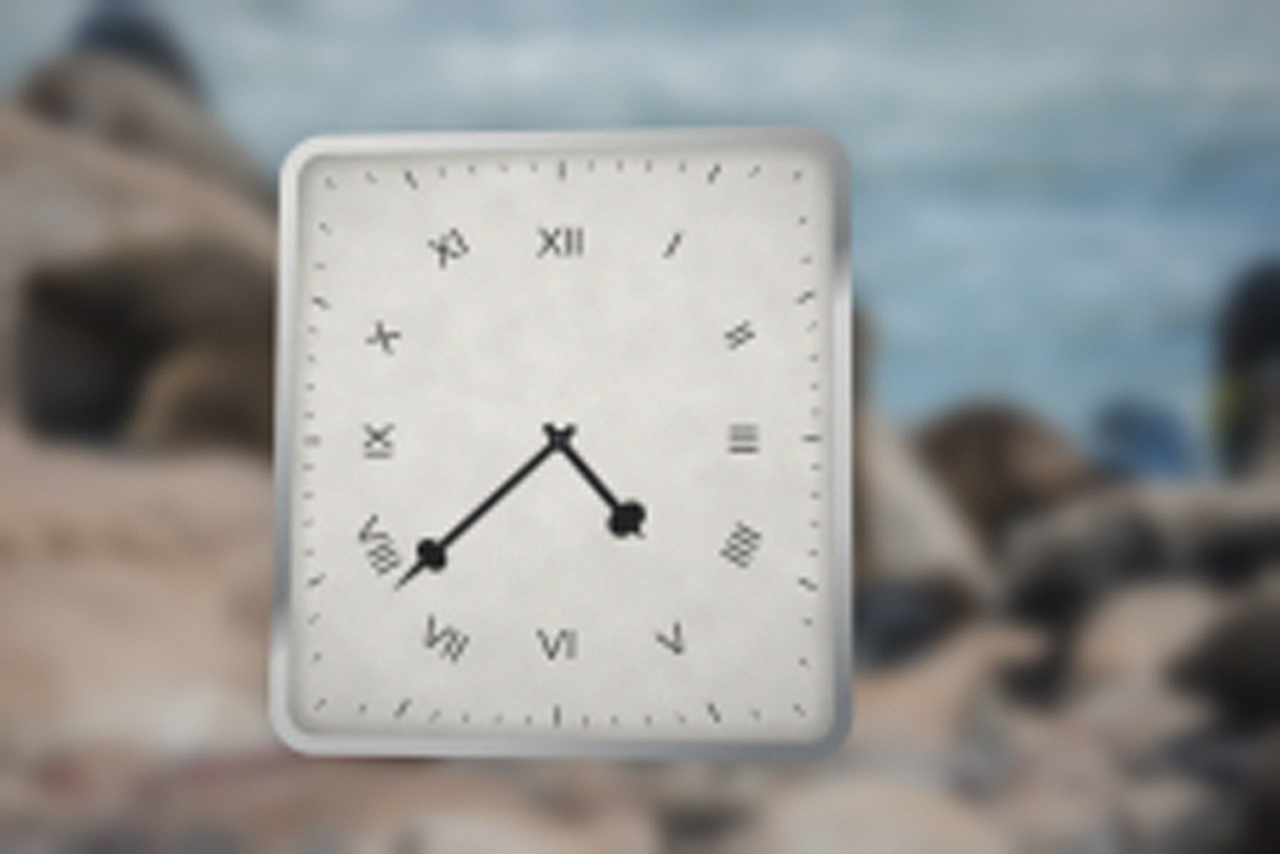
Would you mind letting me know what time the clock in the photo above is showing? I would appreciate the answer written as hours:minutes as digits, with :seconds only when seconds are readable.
4:38
